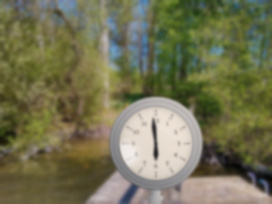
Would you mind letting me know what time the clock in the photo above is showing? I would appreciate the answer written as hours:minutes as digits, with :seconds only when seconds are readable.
5:59
